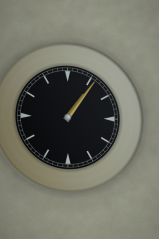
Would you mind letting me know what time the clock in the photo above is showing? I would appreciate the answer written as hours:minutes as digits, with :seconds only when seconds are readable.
1:06
